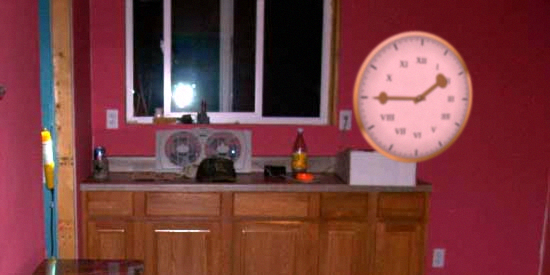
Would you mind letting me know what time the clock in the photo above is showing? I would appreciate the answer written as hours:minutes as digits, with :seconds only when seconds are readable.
1:45
